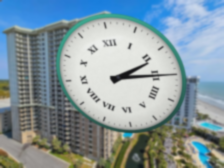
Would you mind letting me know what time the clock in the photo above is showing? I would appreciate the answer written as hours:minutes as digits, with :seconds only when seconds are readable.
2:15
